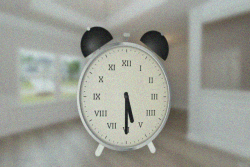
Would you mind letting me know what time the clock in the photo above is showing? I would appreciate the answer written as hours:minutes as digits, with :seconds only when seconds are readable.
5:30
